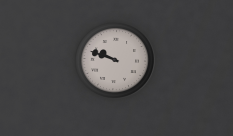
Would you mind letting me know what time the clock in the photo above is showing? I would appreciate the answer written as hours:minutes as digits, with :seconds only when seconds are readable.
9:48
